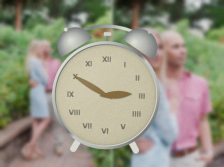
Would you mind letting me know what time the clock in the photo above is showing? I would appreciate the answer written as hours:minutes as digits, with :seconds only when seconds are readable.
2:50
